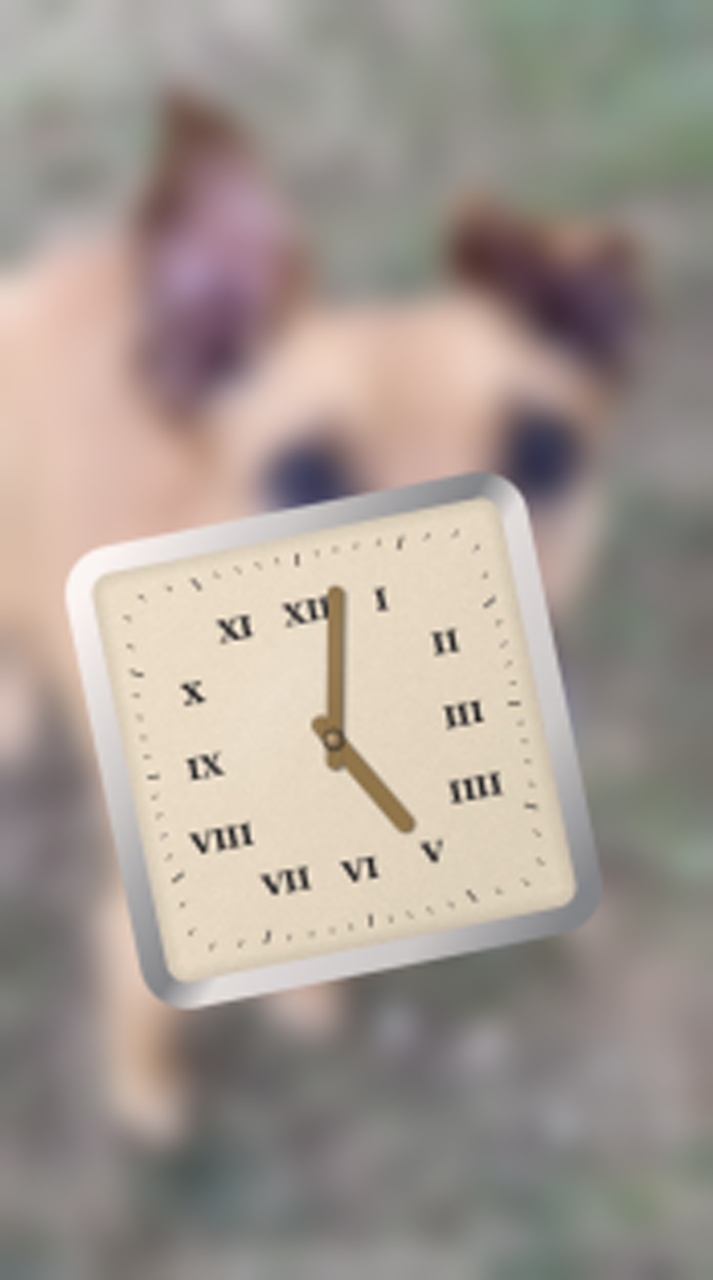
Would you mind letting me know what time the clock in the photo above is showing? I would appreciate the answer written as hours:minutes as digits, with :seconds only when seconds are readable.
5:02
